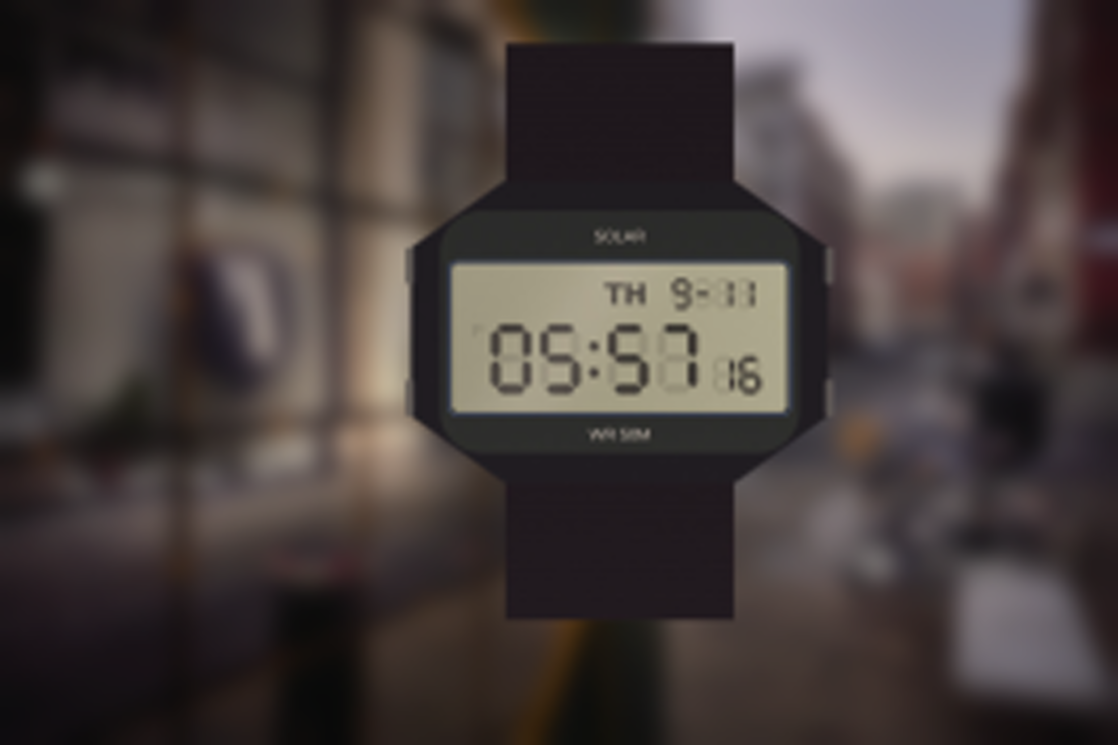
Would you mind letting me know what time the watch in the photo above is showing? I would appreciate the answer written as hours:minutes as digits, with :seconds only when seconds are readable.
5:57:16
